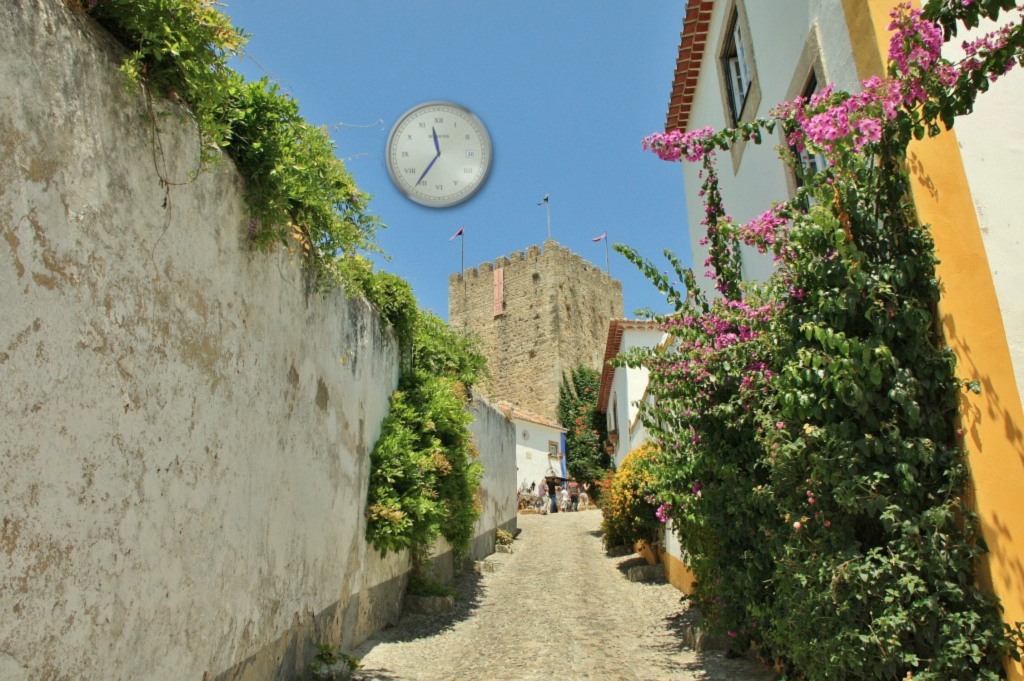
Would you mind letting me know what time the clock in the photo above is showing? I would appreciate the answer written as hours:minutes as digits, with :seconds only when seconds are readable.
11:36
